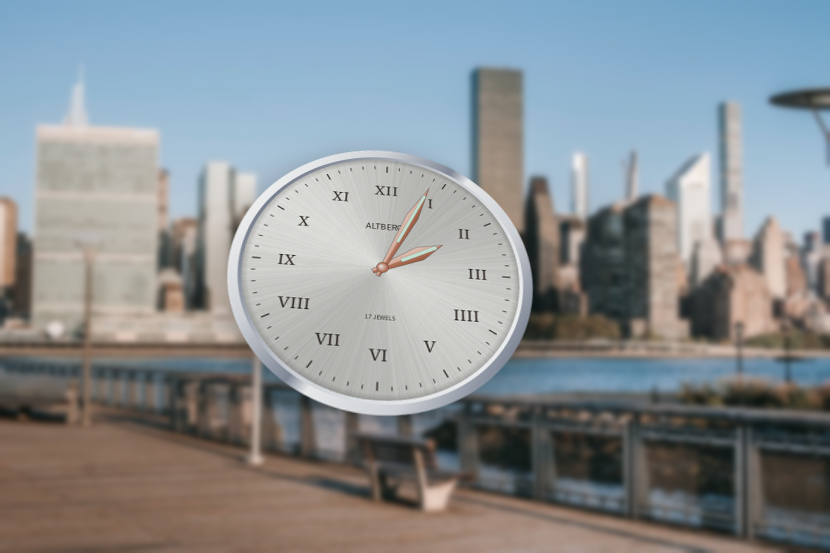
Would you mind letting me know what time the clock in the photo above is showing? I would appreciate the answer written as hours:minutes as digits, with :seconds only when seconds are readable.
2:04
